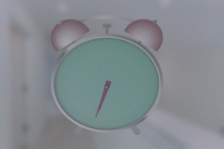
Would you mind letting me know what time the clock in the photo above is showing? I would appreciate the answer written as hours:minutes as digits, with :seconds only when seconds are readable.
6:33
